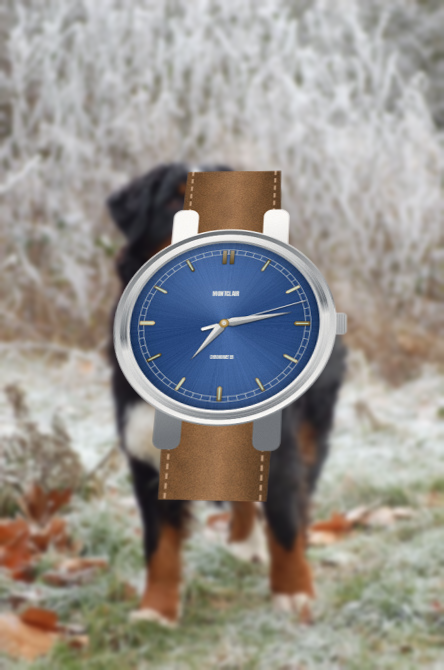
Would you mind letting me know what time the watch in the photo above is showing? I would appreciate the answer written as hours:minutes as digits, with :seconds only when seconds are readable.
7:13:12
